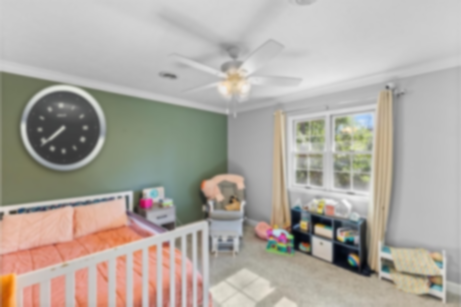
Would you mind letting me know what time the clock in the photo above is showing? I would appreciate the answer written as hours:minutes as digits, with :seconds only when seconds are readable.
7:39
